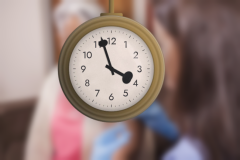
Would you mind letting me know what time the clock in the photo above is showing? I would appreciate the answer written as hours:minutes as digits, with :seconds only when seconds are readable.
3:57
